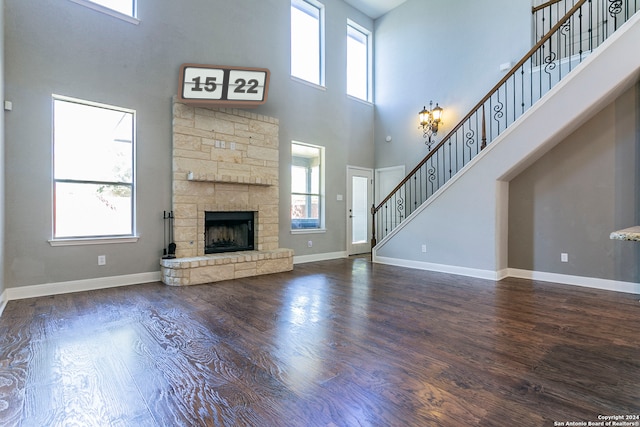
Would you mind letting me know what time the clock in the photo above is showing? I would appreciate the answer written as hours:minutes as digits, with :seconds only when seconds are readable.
15:22
